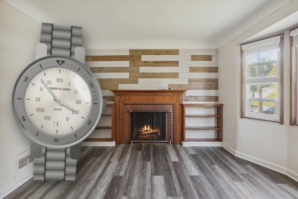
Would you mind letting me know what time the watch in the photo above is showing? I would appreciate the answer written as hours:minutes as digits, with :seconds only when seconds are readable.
3:53
